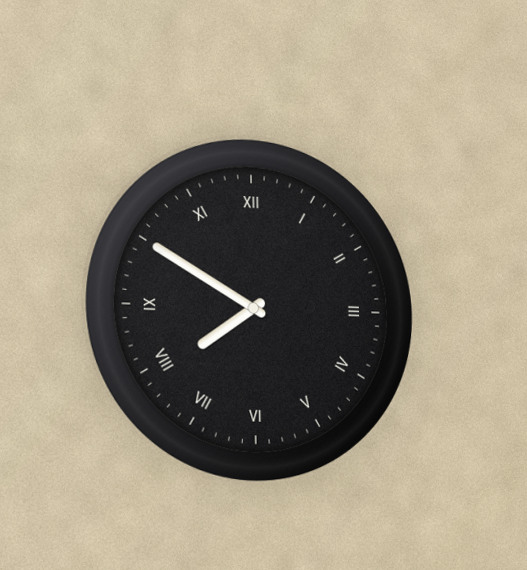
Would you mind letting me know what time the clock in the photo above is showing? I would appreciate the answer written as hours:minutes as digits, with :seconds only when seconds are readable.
7:50
